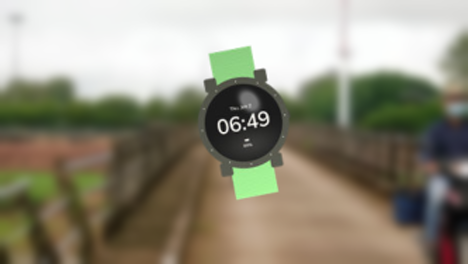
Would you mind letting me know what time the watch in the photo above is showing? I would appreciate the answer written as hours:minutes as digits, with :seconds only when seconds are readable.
6:49
